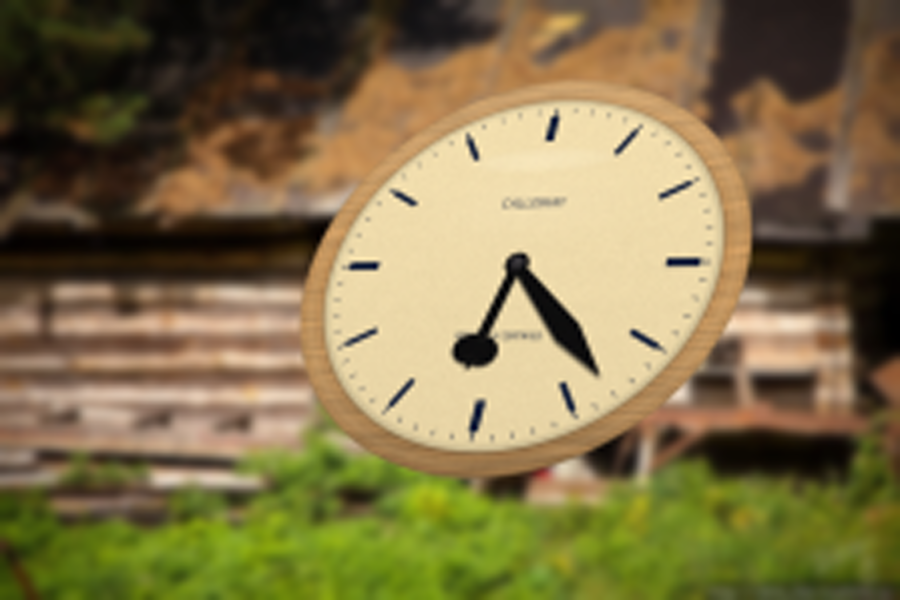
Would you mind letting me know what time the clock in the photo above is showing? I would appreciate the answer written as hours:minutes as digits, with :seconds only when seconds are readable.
6:23
